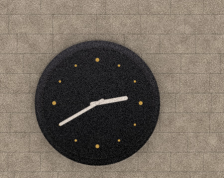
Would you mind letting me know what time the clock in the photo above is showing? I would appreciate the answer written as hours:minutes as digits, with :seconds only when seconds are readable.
2:40
